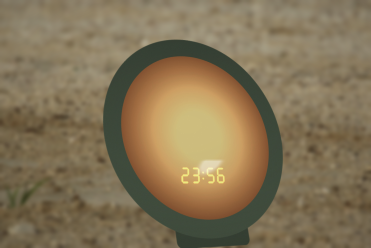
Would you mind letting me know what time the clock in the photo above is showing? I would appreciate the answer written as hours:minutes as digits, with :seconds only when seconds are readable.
23:56
